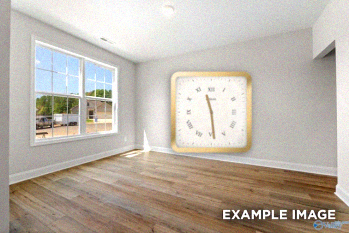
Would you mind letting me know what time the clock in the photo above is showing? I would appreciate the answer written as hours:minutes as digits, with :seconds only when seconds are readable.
11:29
